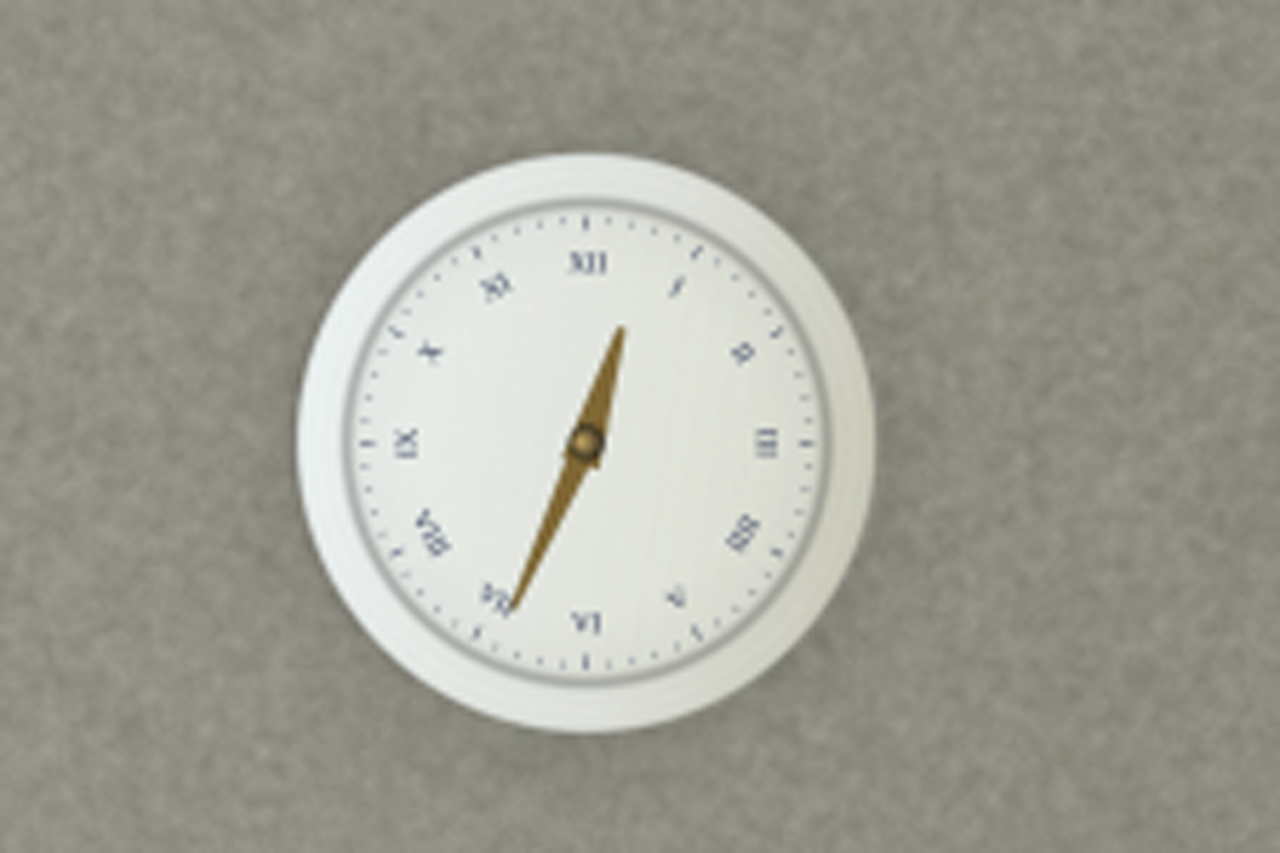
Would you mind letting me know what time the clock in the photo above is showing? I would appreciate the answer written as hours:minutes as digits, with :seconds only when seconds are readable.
12:34
